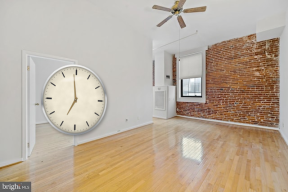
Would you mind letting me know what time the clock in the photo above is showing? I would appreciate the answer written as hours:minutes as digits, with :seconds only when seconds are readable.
6:59
